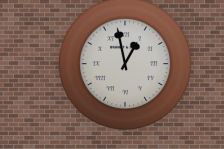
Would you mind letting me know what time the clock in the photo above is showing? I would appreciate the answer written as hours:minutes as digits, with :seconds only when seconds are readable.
12:58
